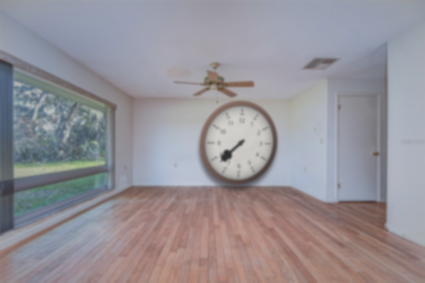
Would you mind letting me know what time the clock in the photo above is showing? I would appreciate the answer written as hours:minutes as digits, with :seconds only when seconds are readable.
7:38
